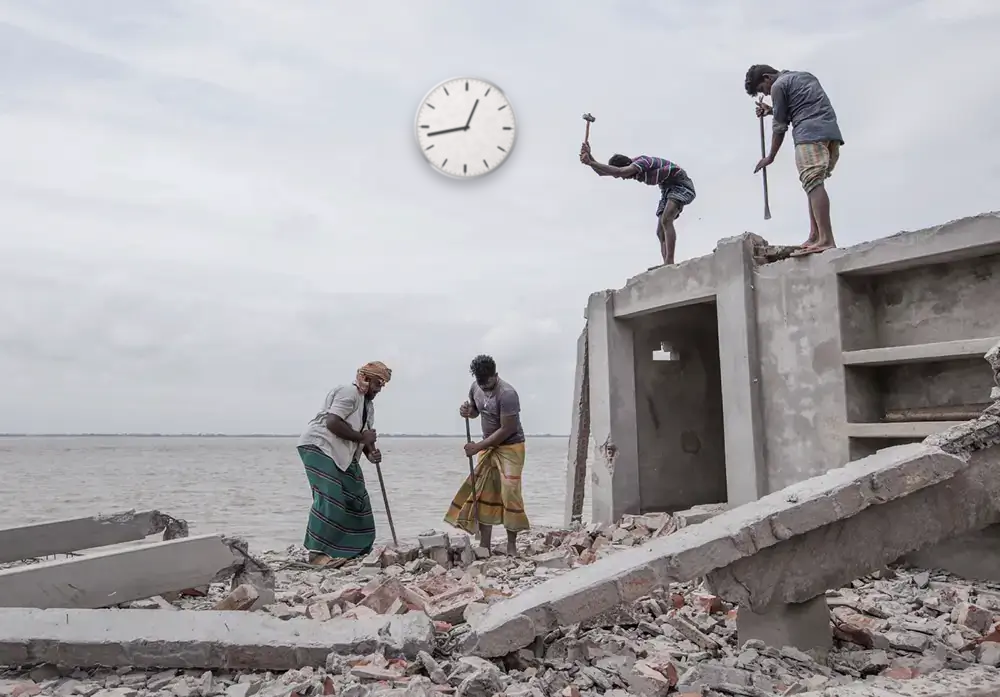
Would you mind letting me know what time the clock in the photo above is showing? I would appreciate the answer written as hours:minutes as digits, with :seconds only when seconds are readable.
12:43
